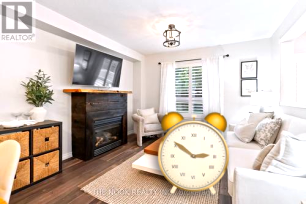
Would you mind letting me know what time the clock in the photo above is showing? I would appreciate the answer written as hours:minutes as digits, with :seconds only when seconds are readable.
2:51
